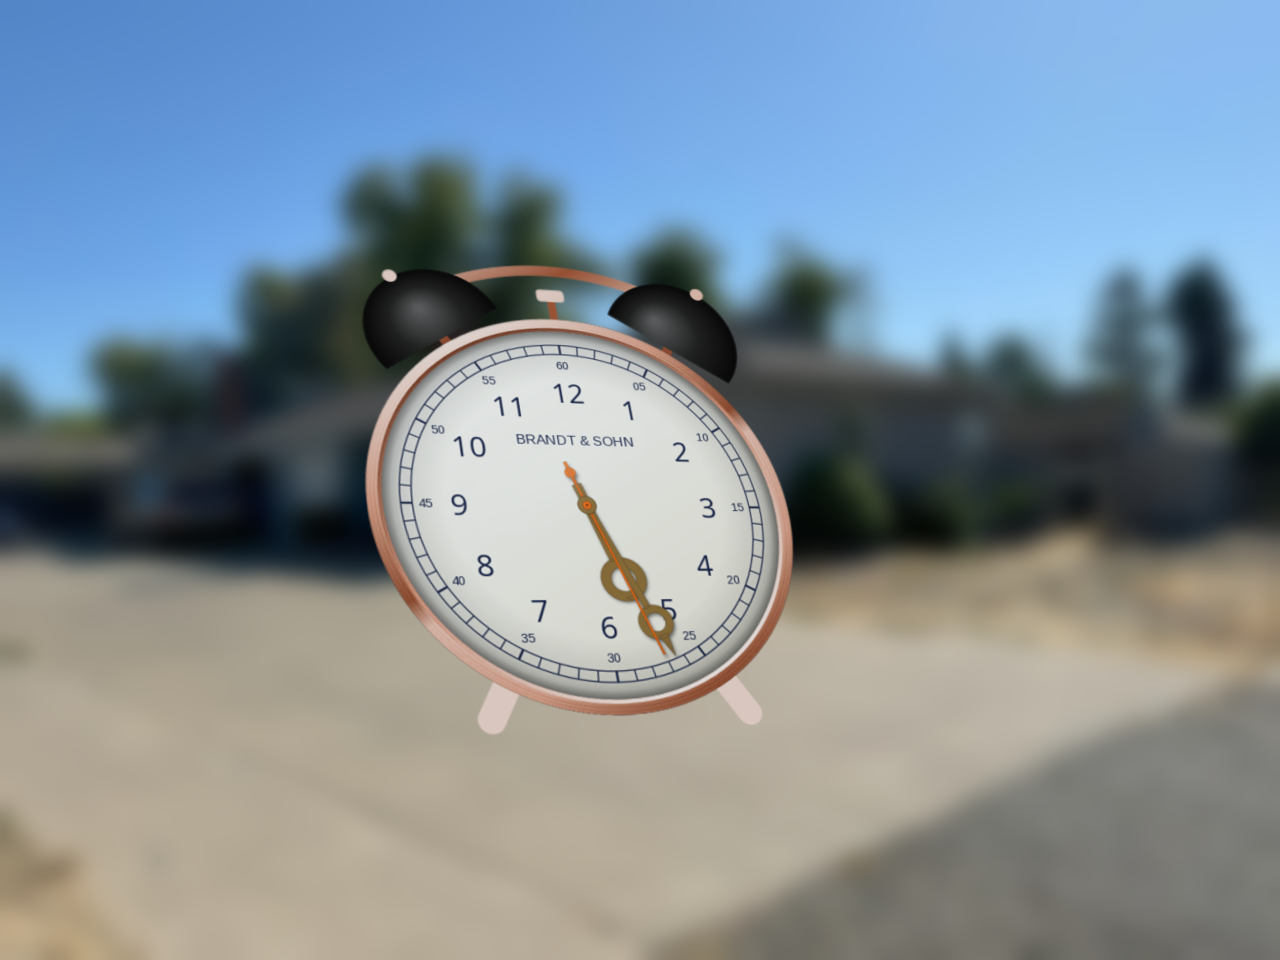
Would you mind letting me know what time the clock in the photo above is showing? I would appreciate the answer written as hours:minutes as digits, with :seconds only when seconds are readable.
5:26:27
